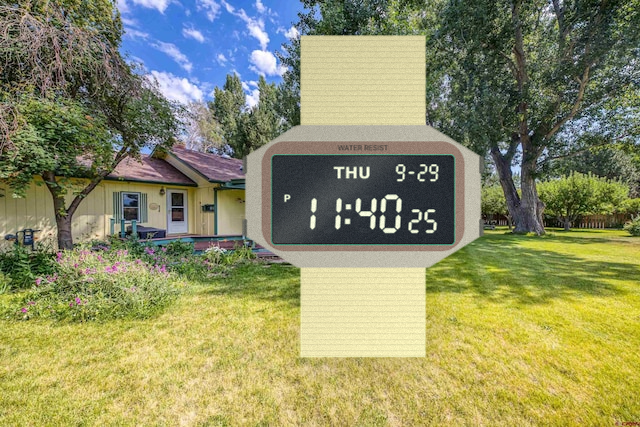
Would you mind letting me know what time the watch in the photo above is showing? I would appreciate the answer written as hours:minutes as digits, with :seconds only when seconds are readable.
11:40:25
